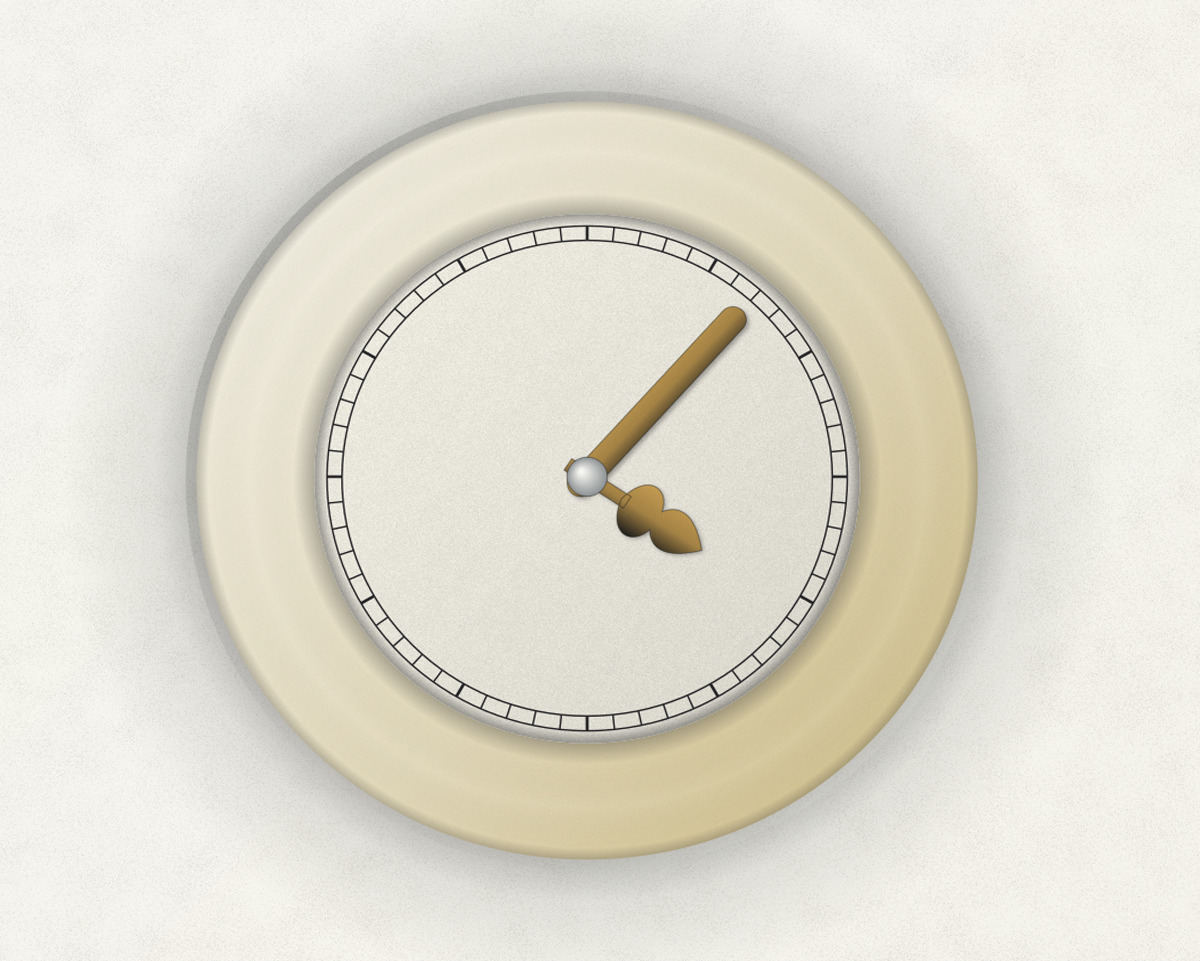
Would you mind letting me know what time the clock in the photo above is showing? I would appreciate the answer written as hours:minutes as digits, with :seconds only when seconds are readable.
4:07
